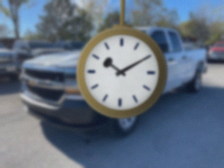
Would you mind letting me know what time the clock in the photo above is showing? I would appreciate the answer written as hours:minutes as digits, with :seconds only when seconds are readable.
10:10
